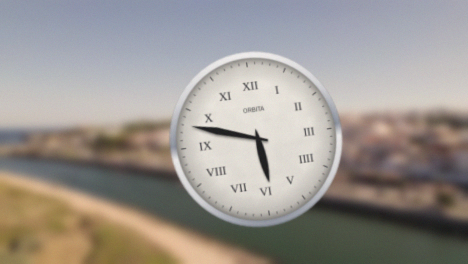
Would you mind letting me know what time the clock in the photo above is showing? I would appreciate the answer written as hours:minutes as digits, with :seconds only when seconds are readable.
5:48
